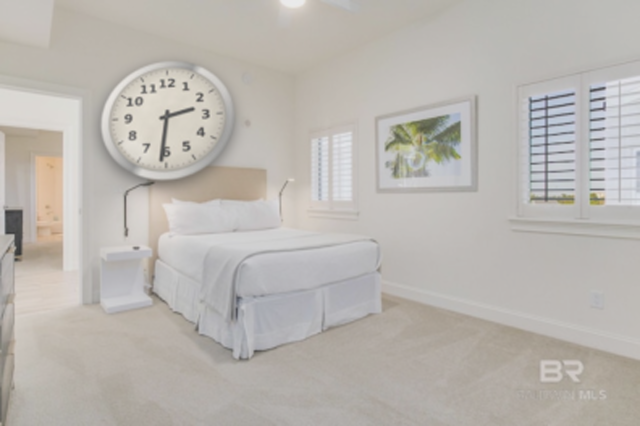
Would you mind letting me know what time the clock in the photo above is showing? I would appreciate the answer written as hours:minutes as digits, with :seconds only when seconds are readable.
2:31
